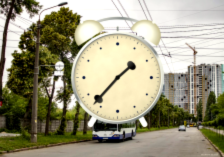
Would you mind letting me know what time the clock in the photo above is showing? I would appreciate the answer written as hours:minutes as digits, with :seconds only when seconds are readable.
1:37
